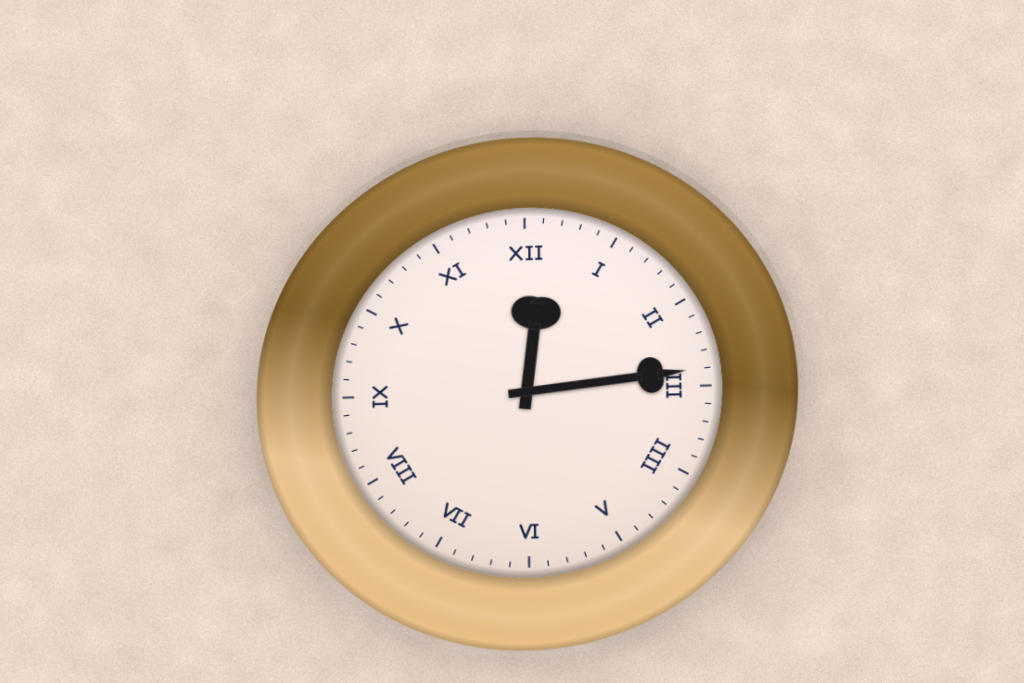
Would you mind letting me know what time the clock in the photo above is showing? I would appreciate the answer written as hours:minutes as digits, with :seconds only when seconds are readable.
12:14
